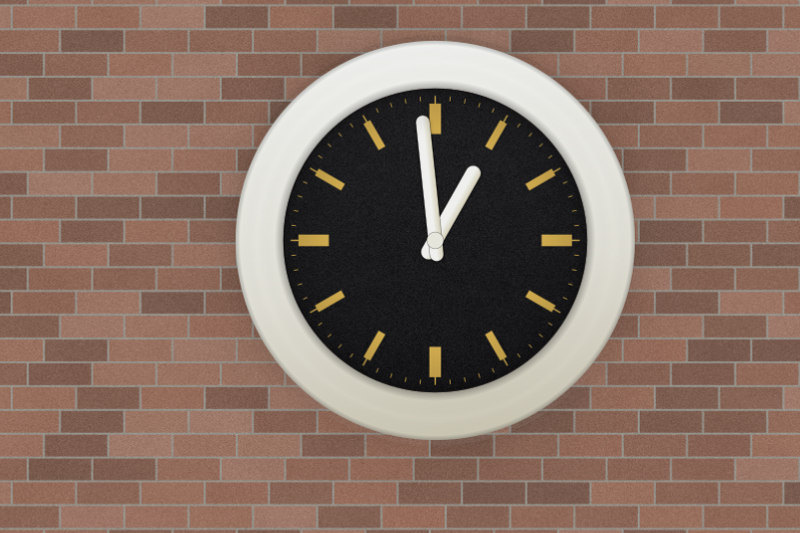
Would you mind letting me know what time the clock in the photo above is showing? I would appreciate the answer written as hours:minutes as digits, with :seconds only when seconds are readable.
12:59
